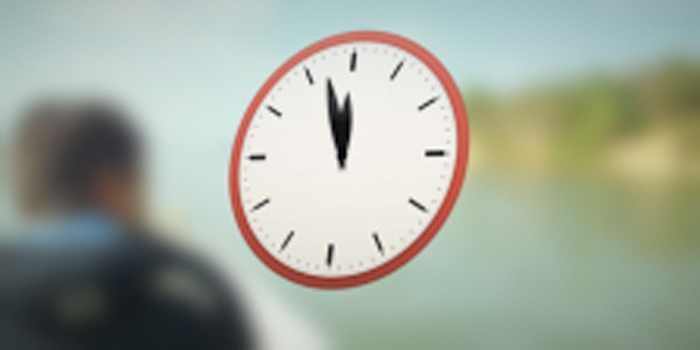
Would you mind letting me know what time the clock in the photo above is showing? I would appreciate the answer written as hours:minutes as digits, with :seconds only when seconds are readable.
11:57
